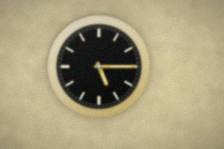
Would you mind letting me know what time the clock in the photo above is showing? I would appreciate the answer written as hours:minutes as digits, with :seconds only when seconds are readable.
5:15
